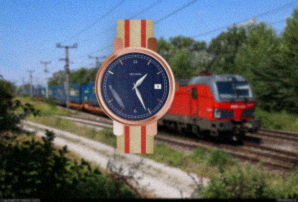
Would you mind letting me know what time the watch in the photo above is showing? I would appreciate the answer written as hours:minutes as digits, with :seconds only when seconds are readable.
1:26
